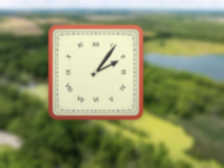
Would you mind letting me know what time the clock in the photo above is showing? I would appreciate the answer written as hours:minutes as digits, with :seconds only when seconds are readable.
2:06
